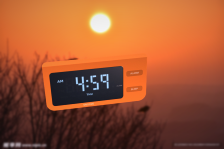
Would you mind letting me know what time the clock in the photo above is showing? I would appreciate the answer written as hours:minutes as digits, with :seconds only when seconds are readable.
4:59
